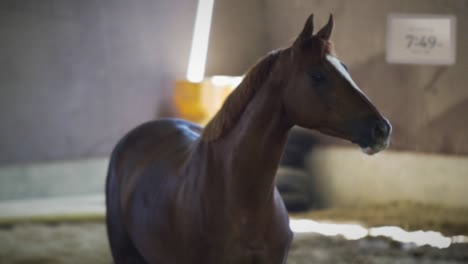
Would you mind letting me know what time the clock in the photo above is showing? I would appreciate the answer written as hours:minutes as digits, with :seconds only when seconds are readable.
7:49
